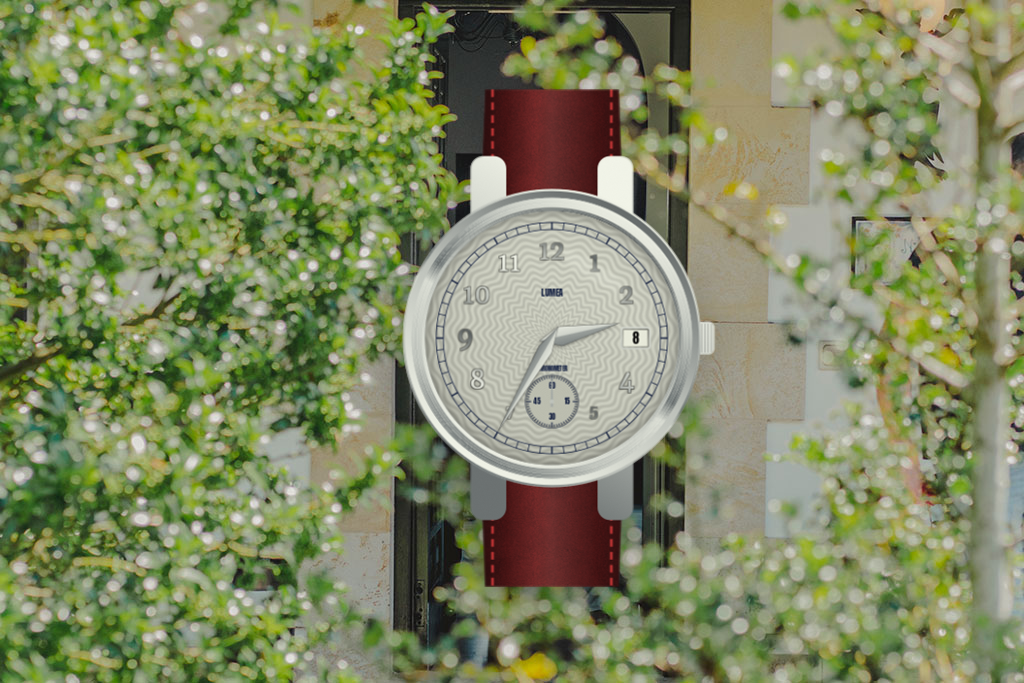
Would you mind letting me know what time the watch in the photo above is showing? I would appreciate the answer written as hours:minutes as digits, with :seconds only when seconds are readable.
2:35
